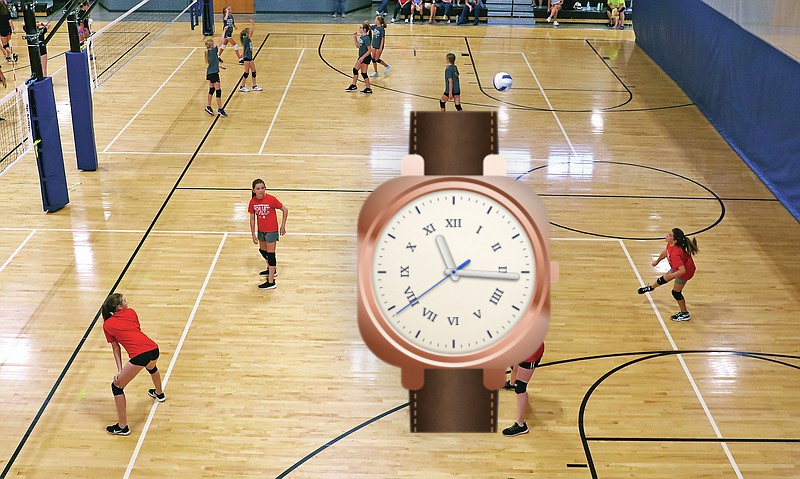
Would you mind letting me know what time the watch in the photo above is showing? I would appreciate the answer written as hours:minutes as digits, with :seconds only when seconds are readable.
11:15:39
